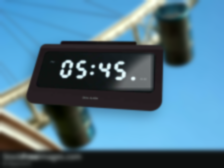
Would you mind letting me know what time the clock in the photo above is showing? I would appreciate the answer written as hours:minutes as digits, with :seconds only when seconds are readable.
5:45
